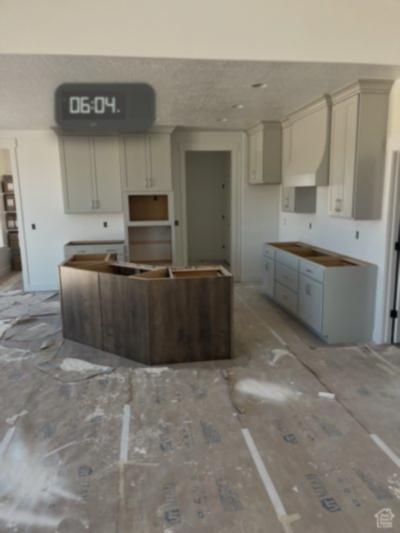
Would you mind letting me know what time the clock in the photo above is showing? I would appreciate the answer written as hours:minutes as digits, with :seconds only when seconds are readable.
6:04
